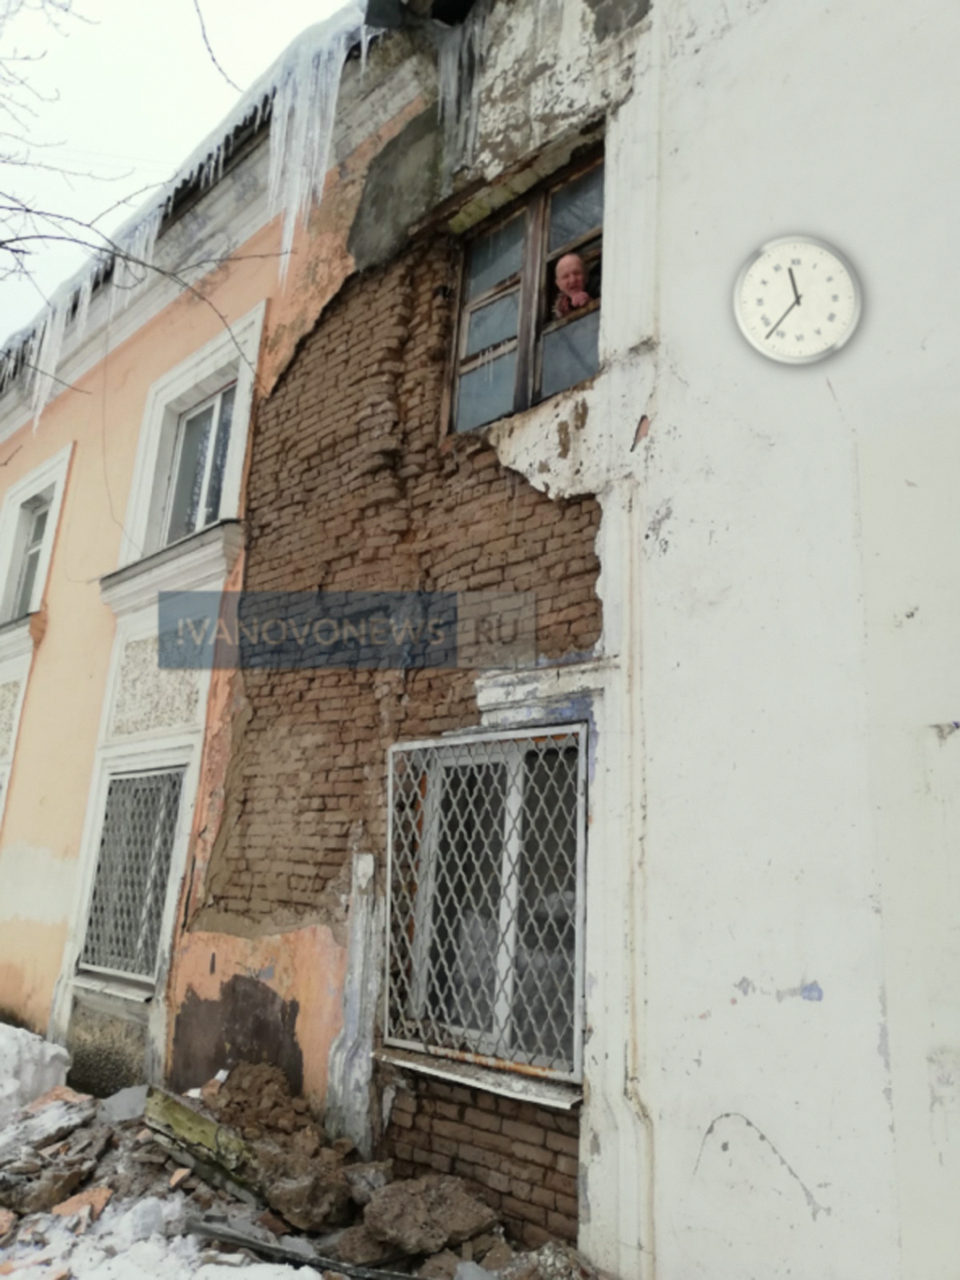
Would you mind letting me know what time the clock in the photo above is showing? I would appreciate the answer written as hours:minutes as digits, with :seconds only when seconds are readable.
11:37
